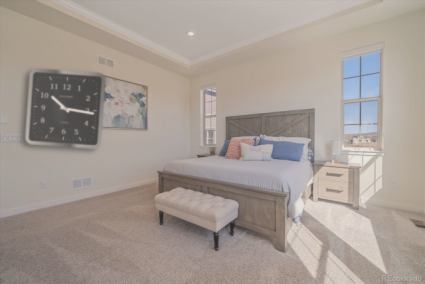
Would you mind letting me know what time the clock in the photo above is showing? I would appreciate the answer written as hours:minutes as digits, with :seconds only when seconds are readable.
10:16
